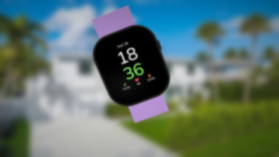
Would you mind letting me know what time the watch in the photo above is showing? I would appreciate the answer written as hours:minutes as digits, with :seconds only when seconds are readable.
18:36
